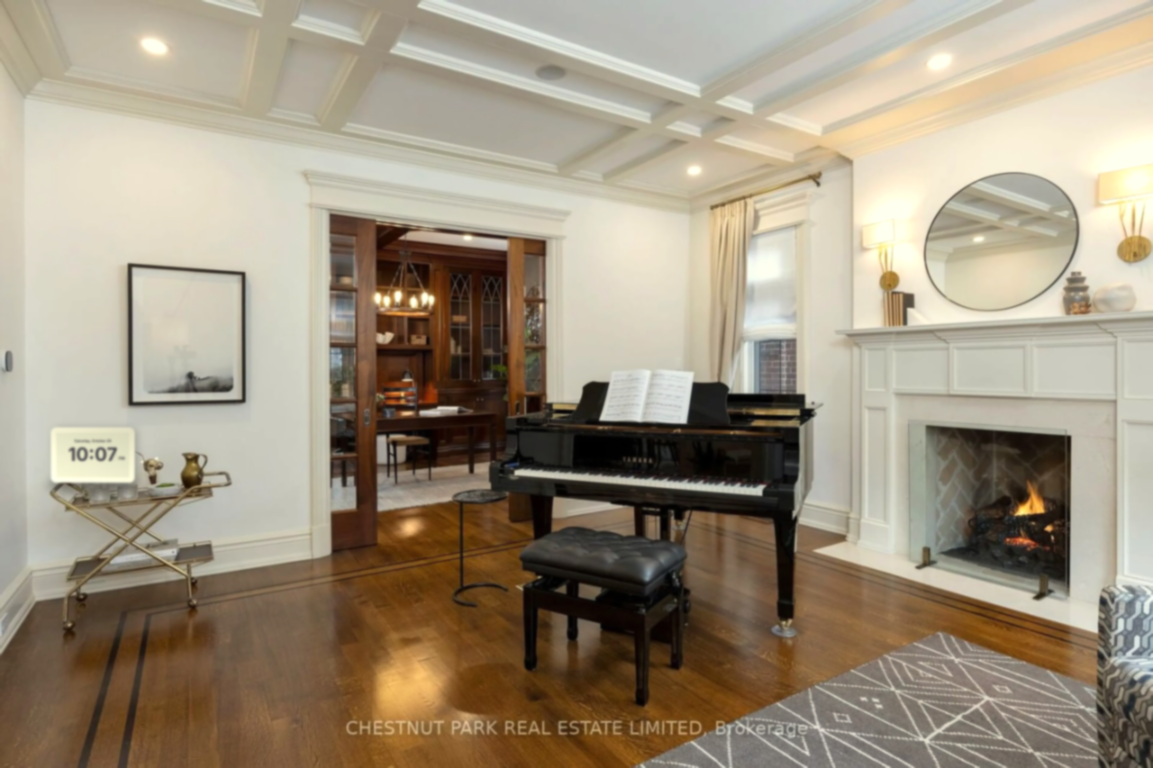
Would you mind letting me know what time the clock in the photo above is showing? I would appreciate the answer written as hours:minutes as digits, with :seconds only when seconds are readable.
10:07
